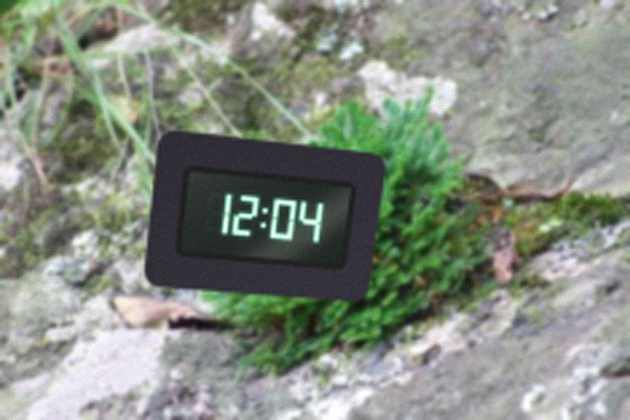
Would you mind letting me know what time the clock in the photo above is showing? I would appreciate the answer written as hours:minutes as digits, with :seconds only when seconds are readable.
12:04
